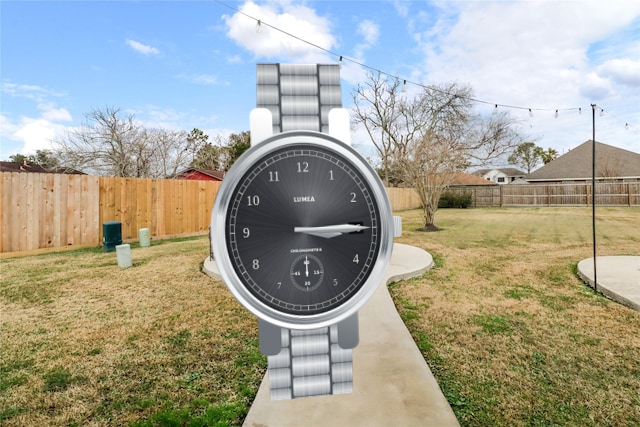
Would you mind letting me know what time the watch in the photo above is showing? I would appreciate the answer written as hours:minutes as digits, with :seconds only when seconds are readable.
3:15
